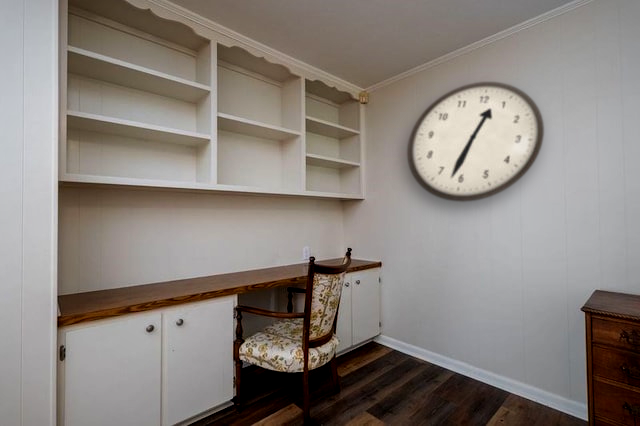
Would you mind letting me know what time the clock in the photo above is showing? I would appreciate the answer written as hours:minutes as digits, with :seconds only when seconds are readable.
12:32
